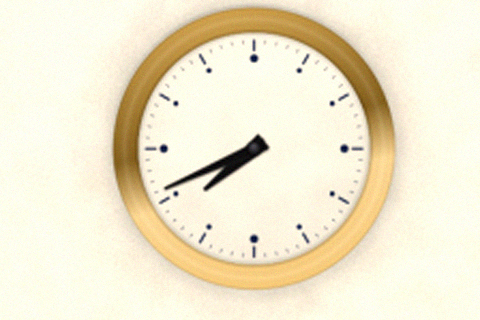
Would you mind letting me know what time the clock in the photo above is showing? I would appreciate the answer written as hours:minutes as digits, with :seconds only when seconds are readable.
7:41
